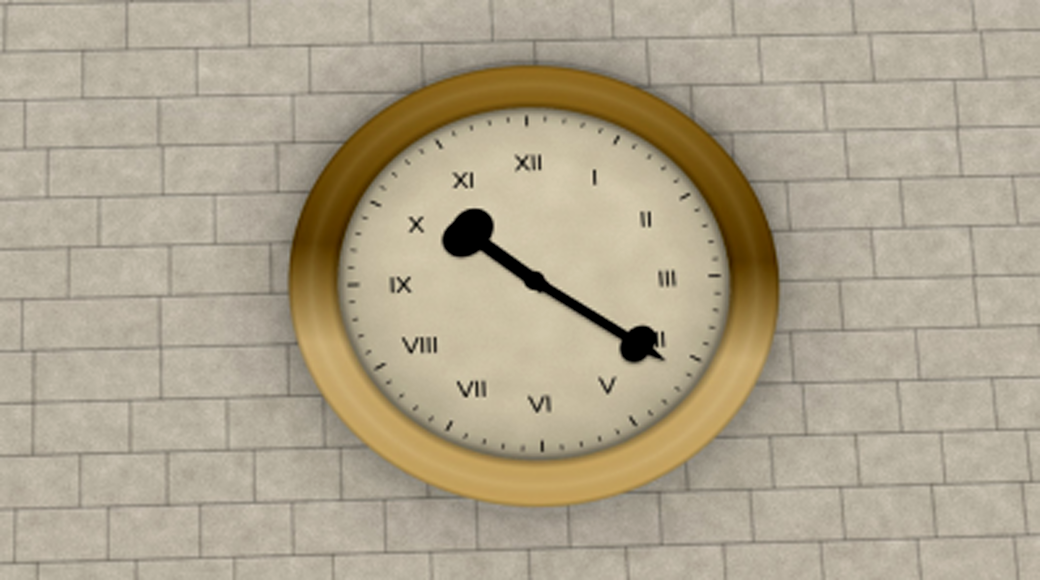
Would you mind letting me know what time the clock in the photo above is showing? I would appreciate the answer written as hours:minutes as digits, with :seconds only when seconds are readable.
10:21
